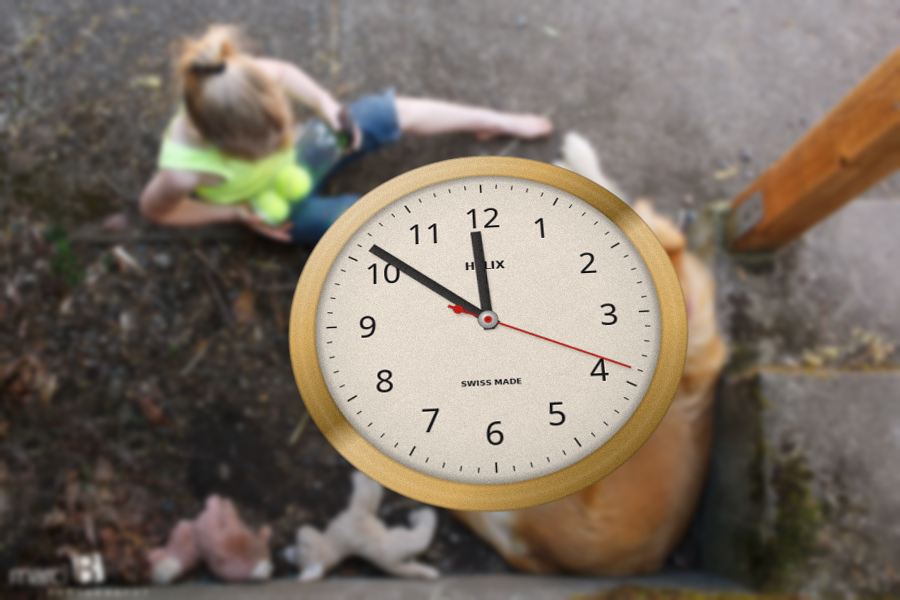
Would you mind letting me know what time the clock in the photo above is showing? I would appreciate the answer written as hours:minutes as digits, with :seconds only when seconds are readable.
11:51:19
